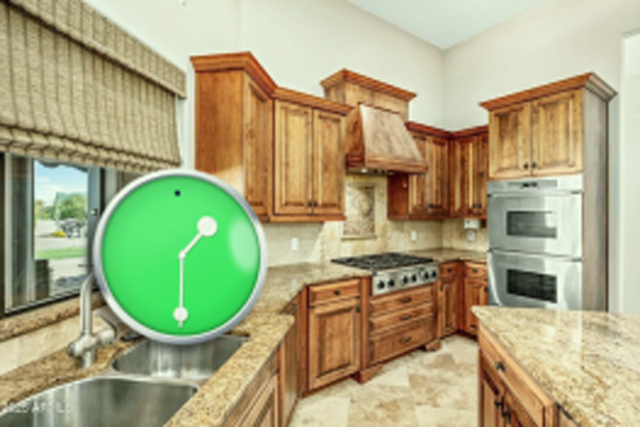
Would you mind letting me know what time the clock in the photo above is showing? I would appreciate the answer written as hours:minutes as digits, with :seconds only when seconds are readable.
1:31
